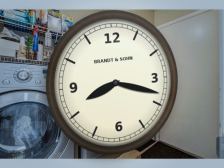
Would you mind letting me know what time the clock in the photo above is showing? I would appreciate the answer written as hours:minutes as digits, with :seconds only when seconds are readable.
8:18
